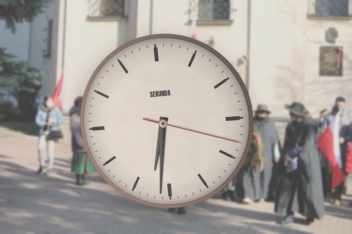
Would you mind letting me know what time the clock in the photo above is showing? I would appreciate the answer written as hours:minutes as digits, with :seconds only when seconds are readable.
6:31:18
